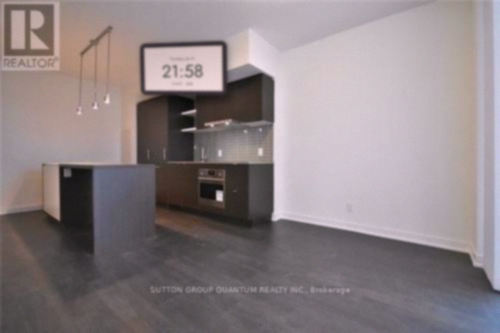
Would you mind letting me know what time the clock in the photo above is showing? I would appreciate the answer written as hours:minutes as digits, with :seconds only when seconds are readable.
21:58
